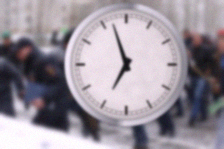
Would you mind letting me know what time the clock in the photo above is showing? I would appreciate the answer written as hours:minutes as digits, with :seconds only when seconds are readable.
6:57
